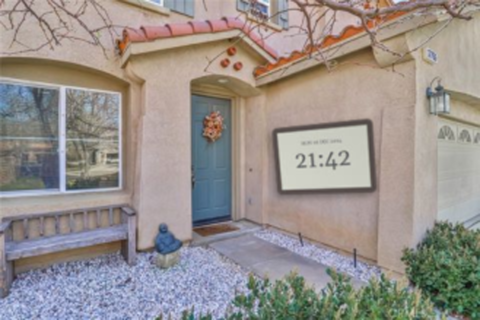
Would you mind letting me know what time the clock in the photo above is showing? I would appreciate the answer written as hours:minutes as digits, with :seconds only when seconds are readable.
21:42
